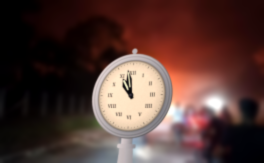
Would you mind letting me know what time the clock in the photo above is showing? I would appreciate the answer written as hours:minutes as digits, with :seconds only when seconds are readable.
10:58
